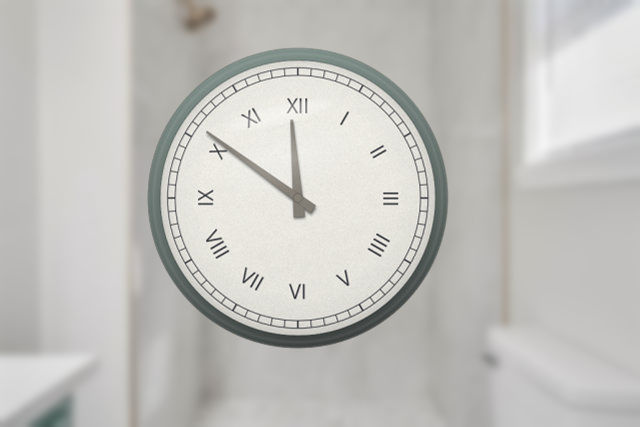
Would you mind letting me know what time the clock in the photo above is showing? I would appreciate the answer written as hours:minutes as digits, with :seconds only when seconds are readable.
11:51
